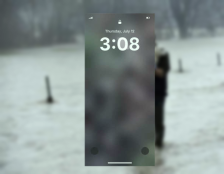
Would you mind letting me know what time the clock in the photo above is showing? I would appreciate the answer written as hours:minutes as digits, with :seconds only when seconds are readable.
3:08
